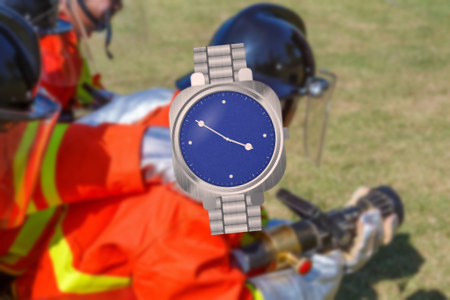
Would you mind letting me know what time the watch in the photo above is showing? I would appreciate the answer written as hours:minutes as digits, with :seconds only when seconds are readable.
3:51
